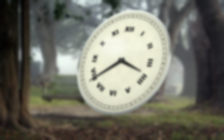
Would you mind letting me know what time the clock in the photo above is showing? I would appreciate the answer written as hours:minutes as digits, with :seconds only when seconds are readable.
3:39
